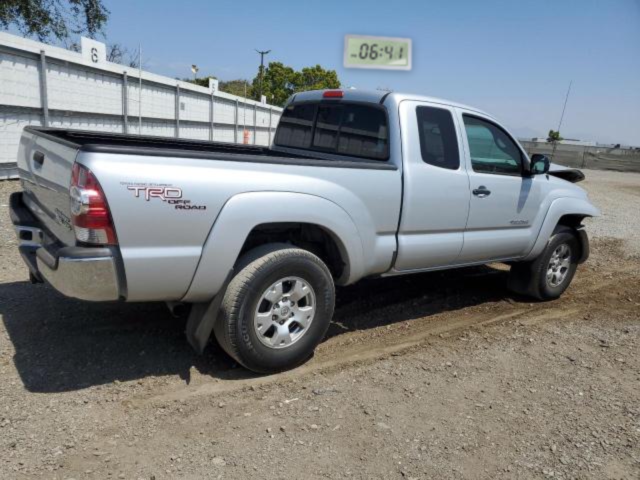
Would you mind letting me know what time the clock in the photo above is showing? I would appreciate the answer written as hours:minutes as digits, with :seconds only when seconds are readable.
6:41
